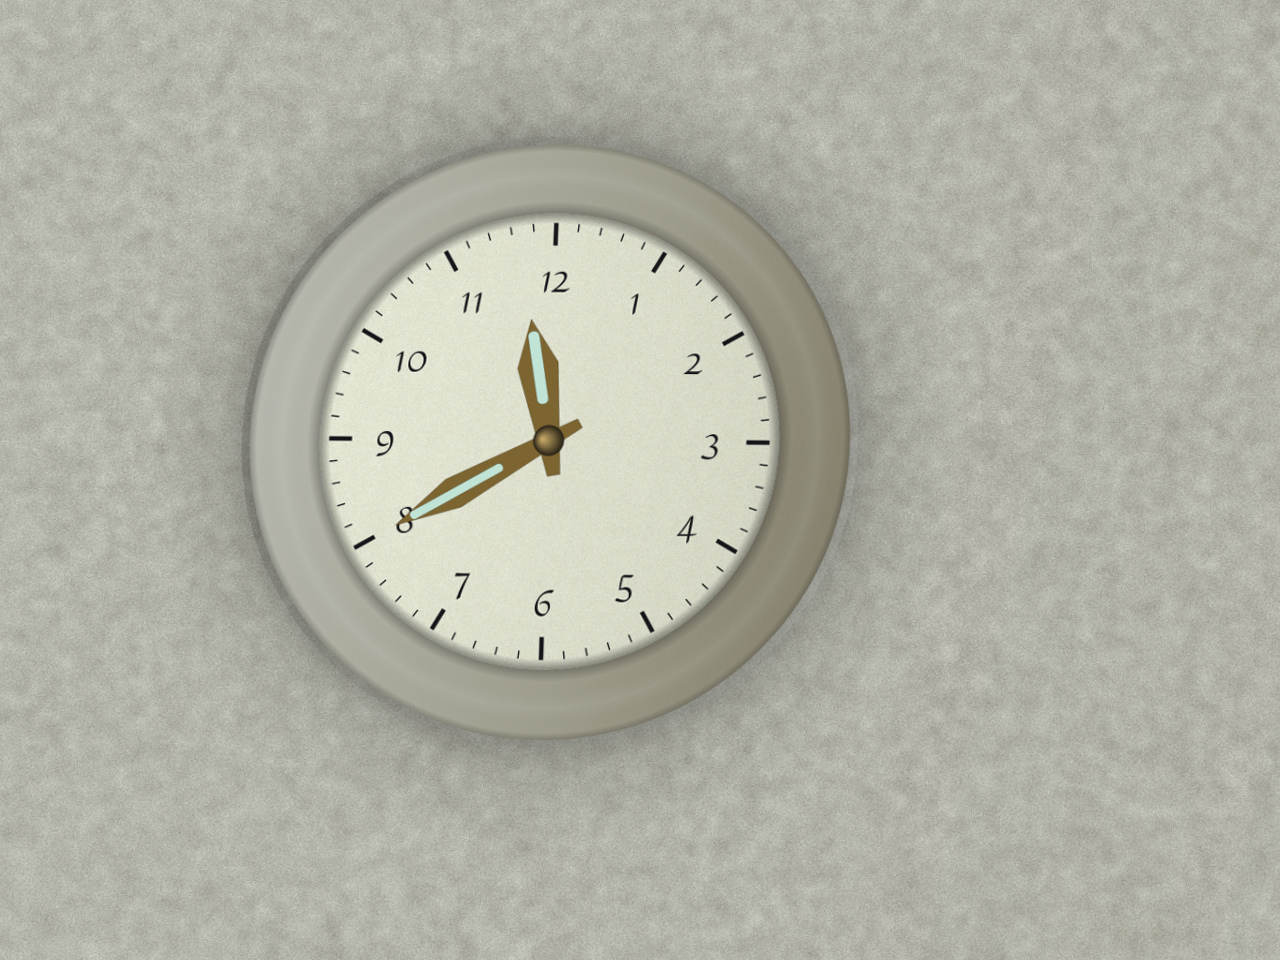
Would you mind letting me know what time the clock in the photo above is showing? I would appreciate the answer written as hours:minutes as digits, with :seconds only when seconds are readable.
11:40
